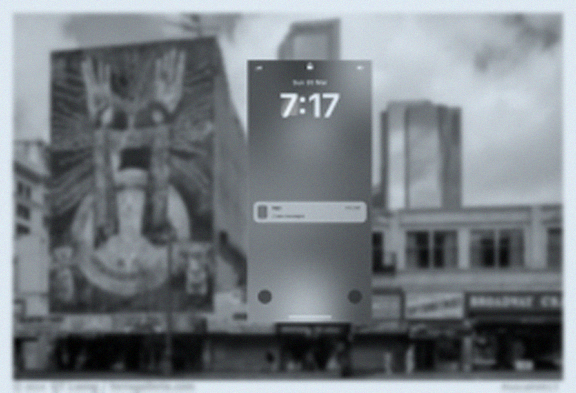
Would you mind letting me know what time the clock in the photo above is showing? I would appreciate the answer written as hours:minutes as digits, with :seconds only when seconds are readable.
7:17
